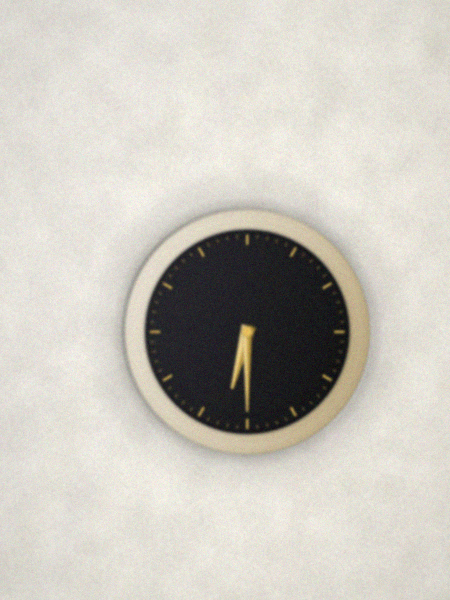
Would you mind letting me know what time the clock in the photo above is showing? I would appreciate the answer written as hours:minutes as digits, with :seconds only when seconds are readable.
6:30
